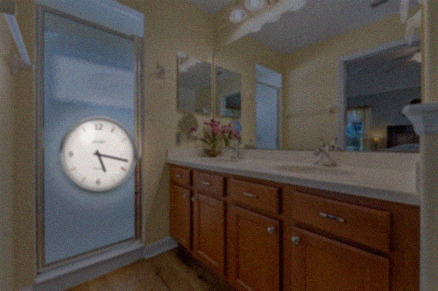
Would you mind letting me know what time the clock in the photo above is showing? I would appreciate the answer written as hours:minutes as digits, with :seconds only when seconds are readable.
5:17
